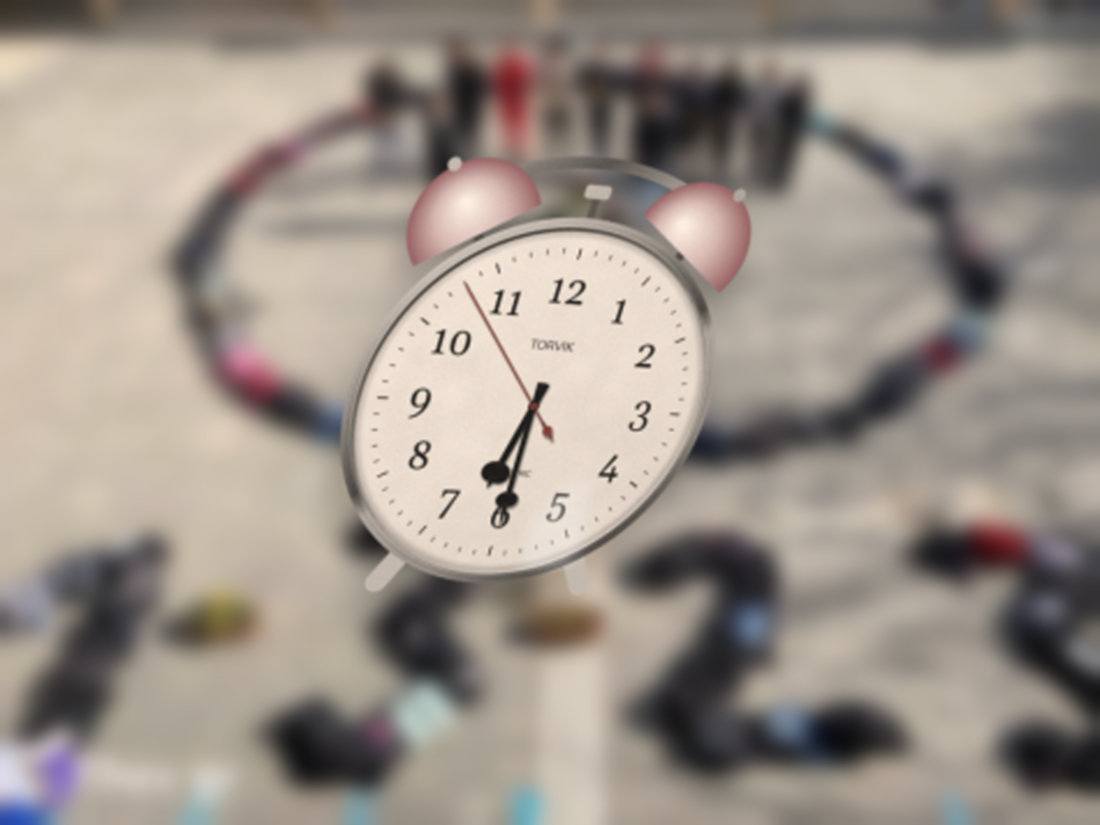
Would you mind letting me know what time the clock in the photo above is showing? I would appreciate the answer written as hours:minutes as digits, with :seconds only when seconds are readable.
6:29:53
